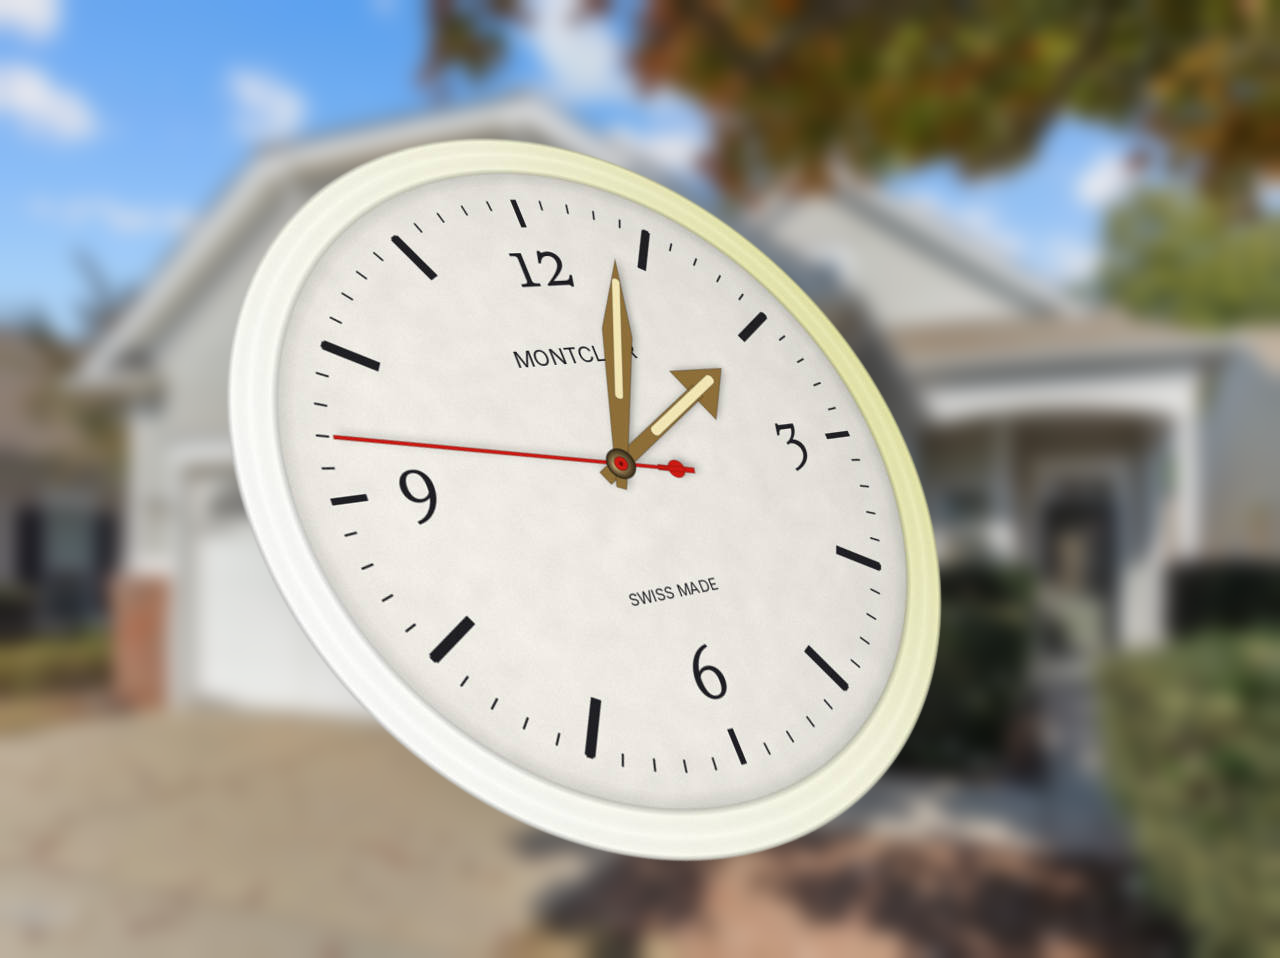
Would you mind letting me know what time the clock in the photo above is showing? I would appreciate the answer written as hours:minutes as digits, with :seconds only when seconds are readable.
2:03:47
